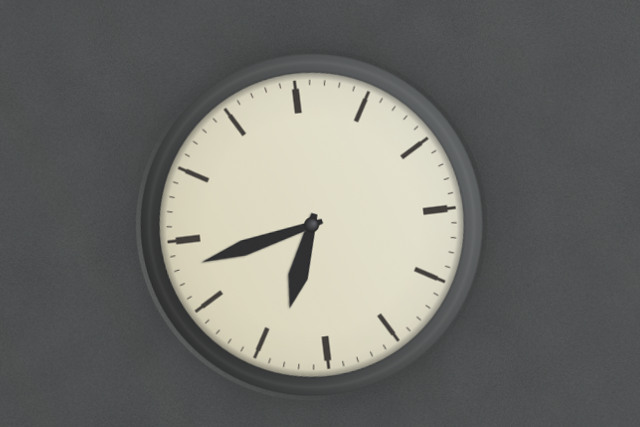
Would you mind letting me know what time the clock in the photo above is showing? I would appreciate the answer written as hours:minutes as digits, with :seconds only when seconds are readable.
6:43
